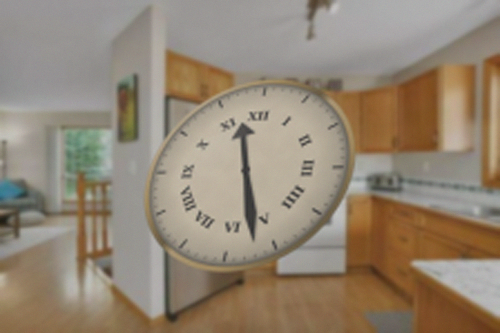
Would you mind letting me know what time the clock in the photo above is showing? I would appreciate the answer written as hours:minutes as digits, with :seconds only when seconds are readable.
11:27
